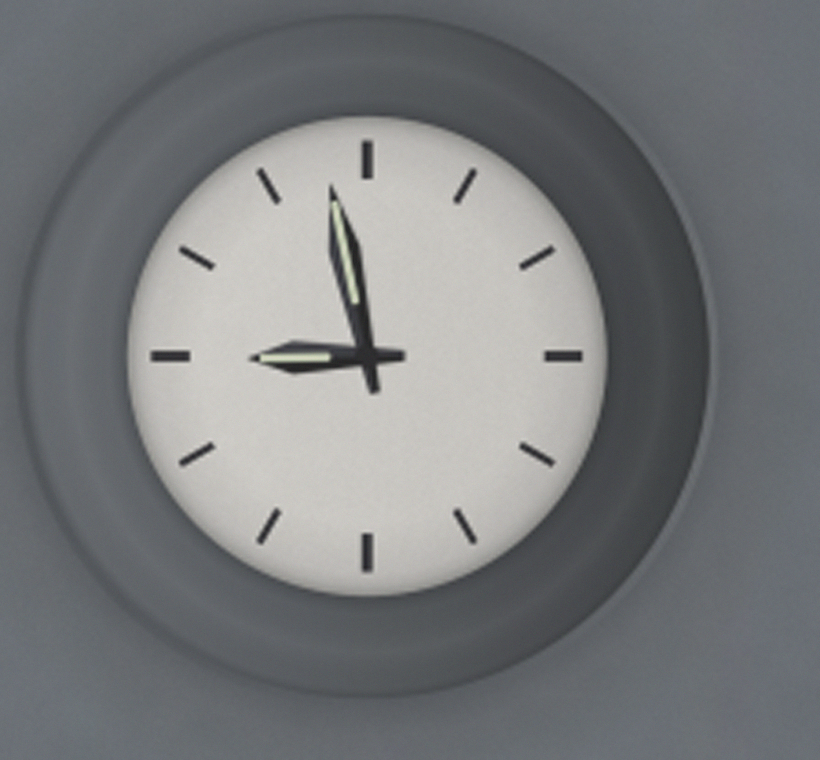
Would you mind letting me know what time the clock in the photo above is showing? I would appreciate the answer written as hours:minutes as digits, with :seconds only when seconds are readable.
8:58
